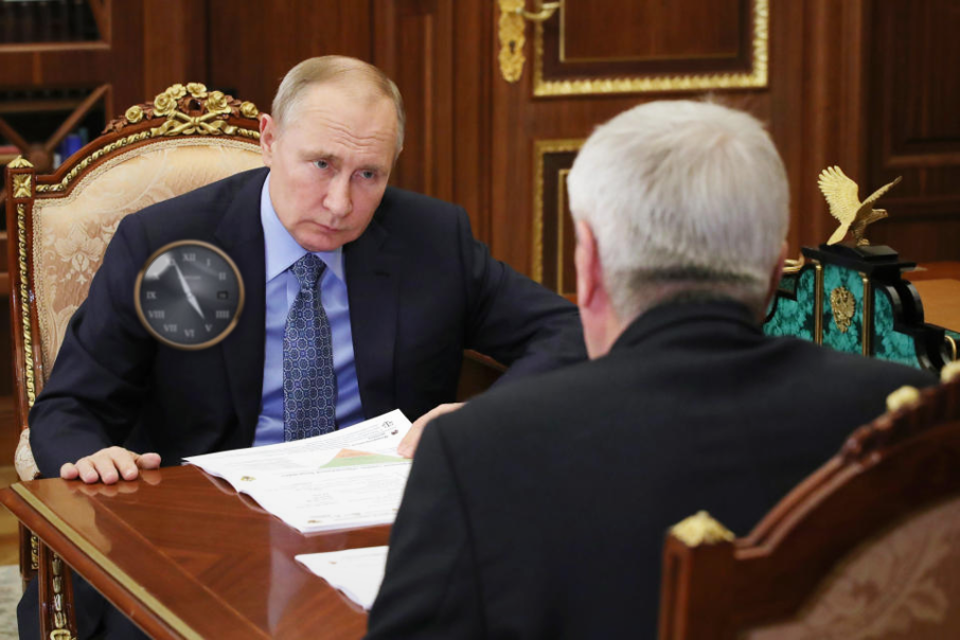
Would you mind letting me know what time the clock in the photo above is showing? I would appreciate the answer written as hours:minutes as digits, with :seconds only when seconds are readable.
4:56
